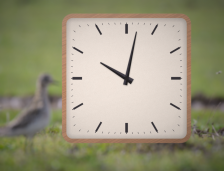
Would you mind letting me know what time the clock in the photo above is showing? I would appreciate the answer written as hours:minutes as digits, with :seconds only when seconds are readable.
10:02
